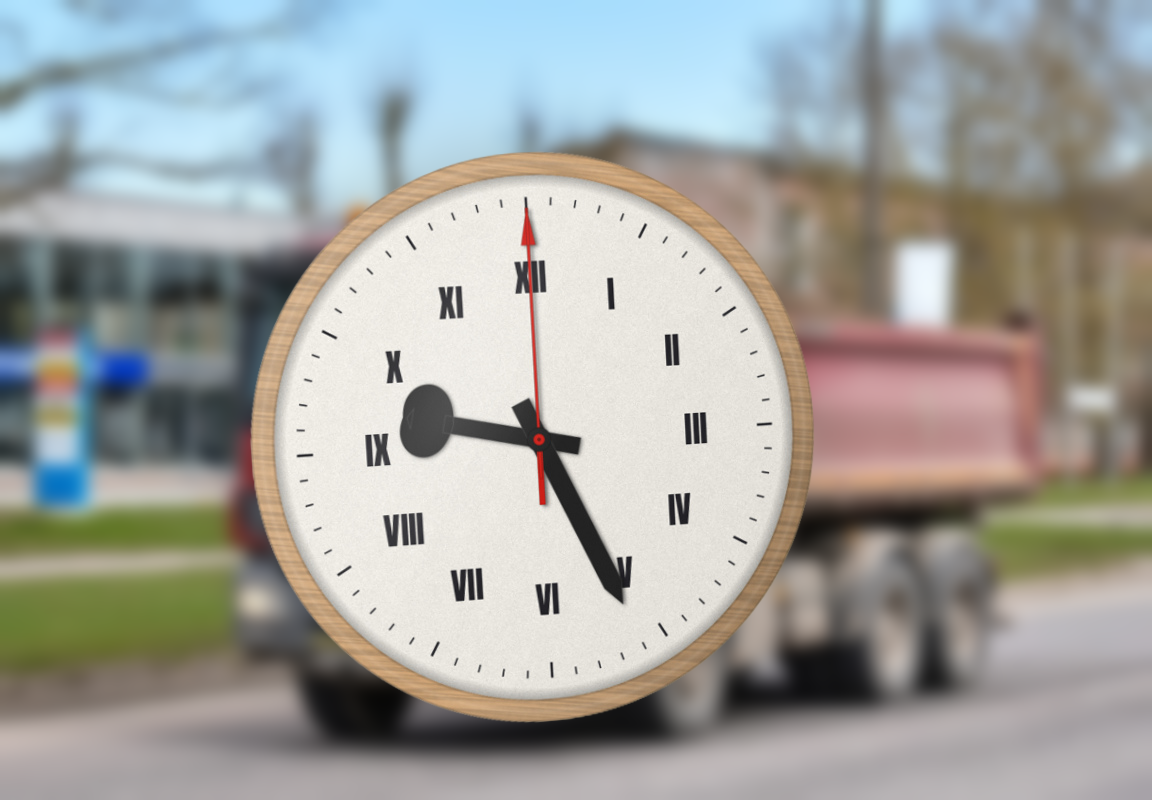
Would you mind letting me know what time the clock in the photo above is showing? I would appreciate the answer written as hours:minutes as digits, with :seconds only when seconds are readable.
9:26:00
